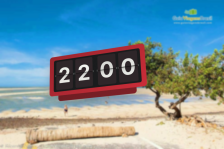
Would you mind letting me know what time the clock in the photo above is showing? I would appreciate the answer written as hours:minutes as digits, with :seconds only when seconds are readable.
22:00
